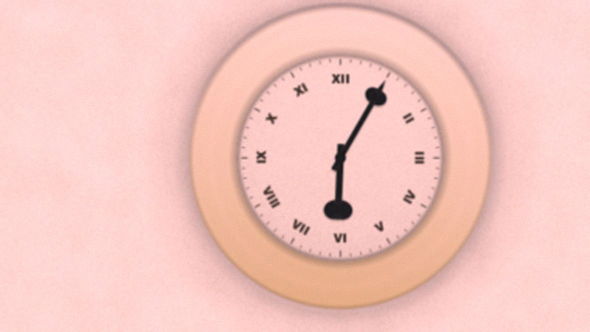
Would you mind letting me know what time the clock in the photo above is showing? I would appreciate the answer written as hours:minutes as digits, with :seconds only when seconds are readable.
6:05
